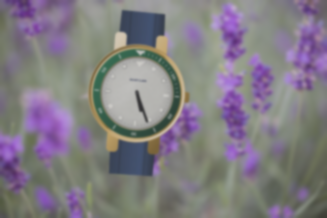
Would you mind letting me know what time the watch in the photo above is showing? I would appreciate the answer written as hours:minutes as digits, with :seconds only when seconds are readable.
5:26
